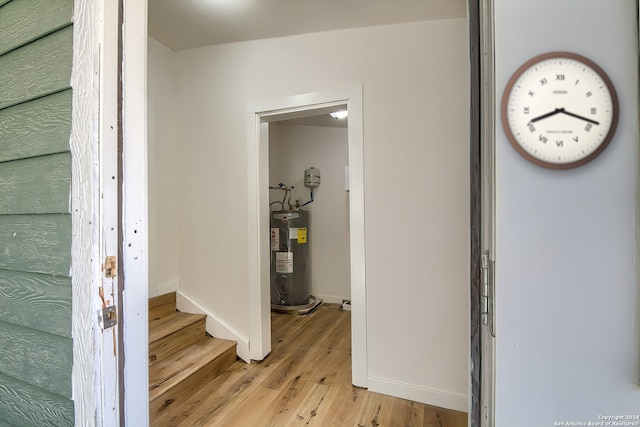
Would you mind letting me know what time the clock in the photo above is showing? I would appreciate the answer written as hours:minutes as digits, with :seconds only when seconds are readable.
8:18
